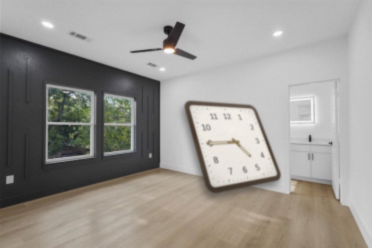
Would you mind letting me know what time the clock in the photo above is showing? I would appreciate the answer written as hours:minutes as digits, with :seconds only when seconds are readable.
4:45
